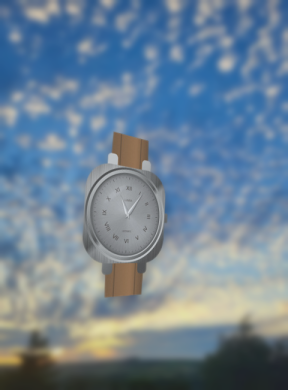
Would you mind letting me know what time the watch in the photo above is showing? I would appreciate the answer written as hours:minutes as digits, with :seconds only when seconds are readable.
11:06
